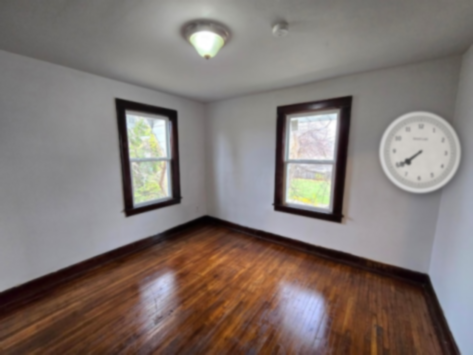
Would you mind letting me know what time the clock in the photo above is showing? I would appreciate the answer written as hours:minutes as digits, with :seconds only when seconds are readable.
7:39
